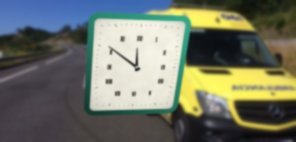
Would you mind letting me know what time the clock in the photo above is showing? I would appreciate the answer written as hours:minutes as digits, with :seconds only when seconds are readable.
11:51
